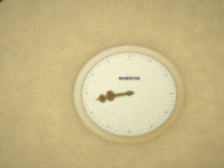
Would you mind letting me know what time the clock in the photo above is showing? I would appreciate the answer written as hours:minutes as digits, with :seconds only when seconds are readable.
8:43
